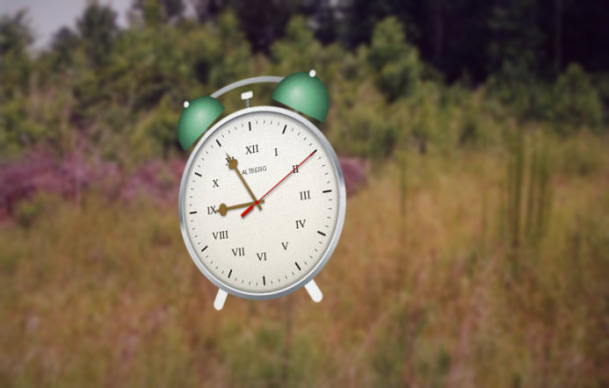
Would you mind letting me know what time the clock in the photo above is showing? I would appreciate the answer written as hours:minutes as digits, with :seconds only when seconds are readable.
8:55:10
